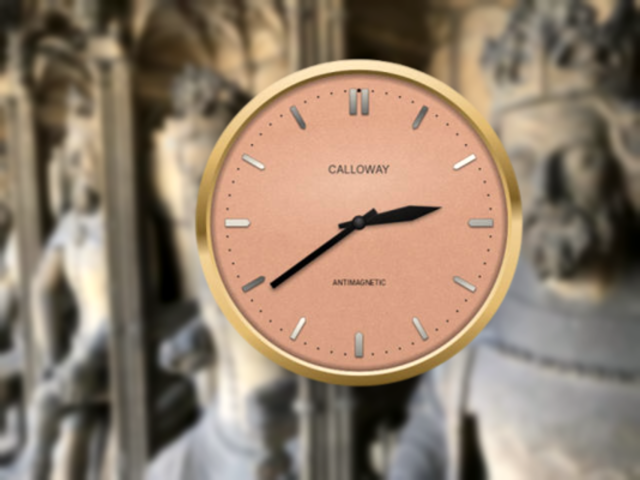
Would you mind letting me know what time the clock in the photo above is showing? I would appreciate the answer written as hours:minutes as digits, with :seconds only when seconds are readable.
2:39
